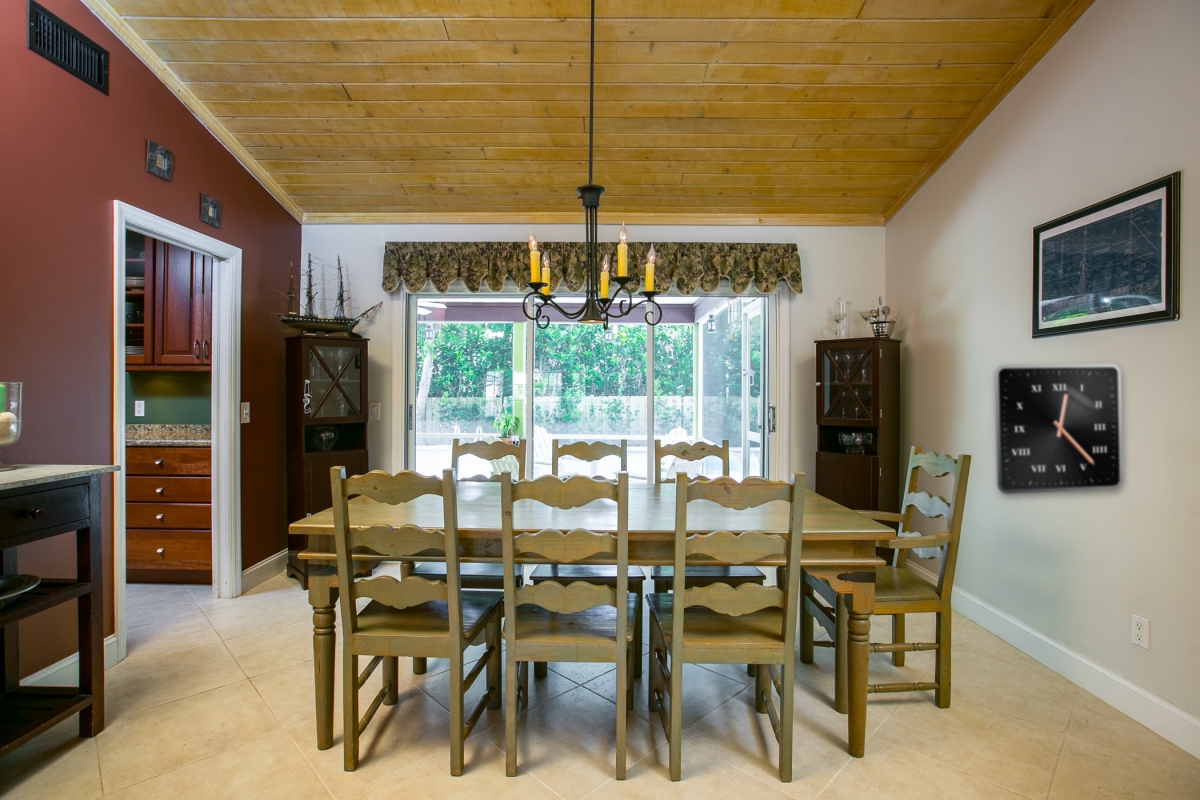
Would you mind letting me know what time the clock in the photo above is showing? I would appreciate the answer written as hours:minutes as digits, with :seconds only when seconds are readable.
12:23
